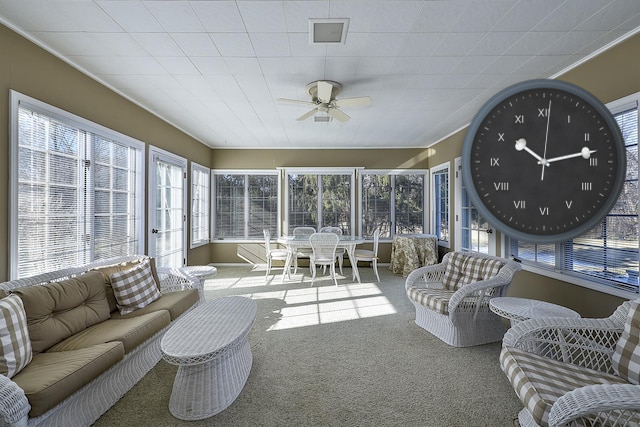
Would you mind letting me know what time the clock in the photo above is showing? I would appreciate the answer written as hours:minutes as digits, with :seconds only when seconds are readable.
10:13:01
